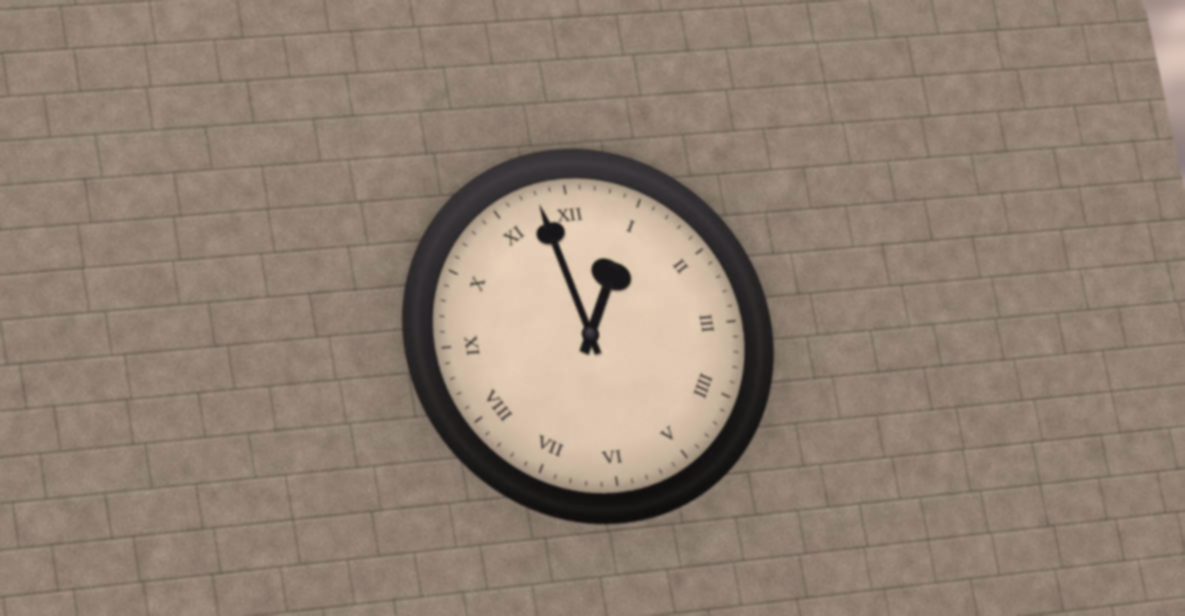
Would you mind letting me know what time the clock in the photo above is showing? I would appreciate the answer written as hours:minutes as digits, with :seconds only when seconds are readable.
12:58
